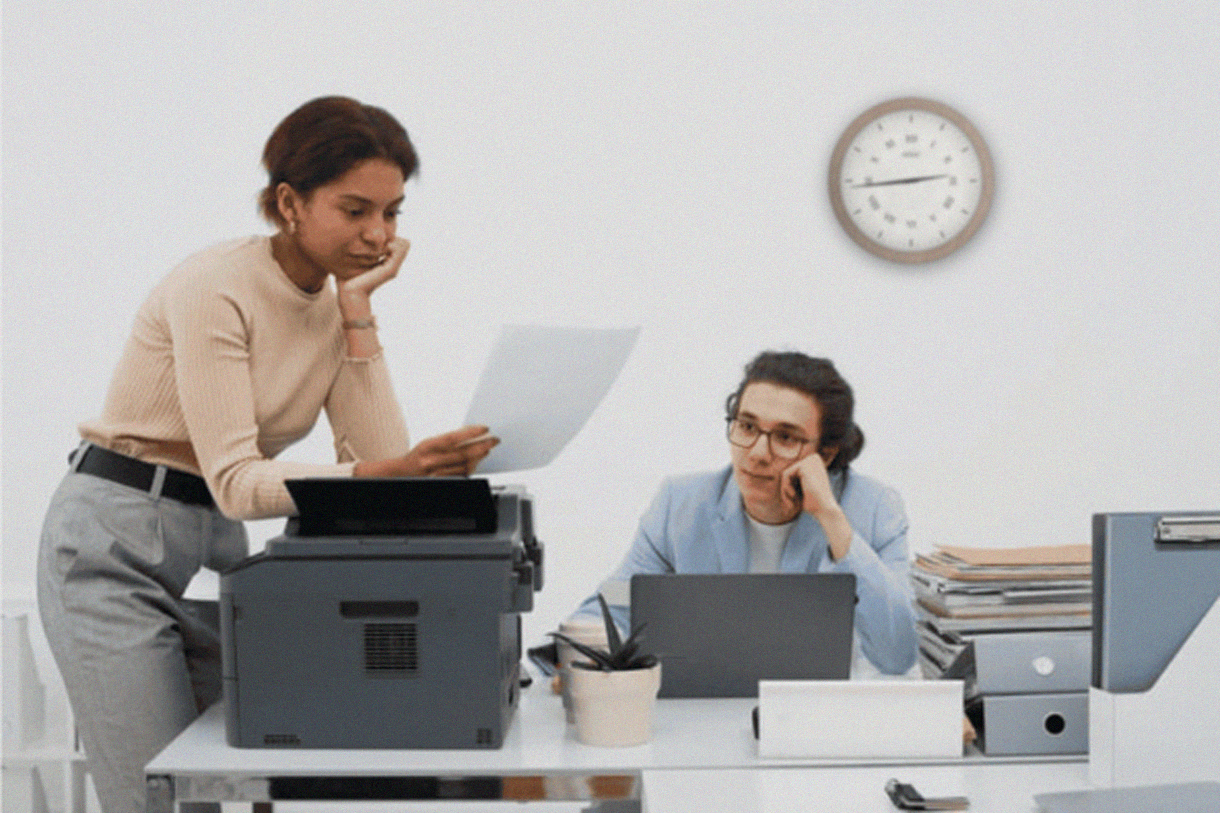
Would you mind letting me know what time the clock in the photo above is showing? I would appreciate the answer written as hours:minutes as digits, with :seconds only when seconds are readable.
2:44
